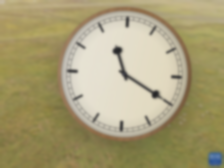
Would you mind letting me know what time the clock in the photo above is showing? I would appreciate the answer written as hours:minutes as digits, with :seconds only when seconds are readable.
11:20
